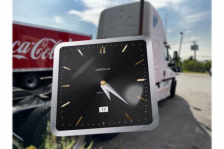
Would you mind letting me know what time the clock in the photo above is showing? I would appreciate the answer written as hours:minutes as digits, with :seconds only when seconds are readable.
5:23
